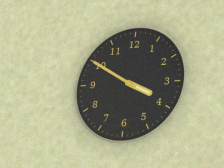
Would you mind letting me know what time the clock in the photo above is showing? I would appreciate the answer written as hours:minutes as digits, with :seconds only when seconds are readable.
3:50
